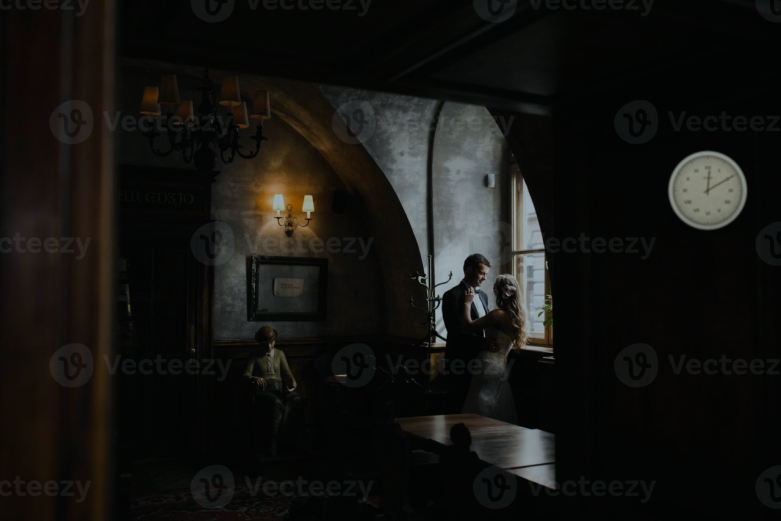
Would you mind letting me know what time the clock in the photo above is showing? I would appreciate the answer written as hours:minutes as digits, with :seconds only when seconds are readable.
12:10
